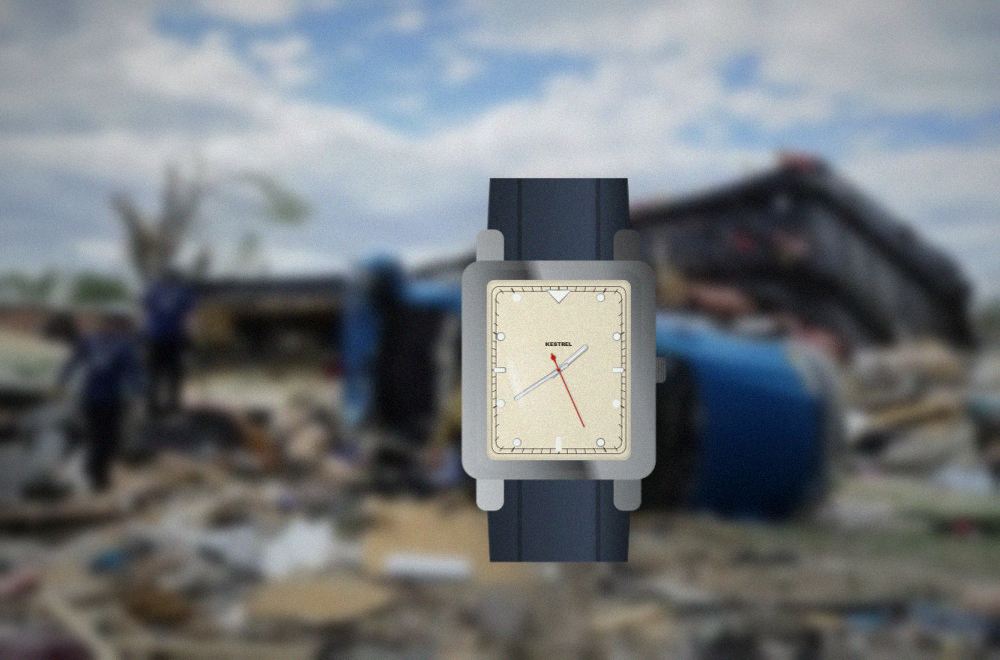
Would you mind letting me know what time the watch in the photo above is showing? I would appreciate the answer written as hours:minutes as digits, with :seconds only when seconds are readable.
1:39:26
